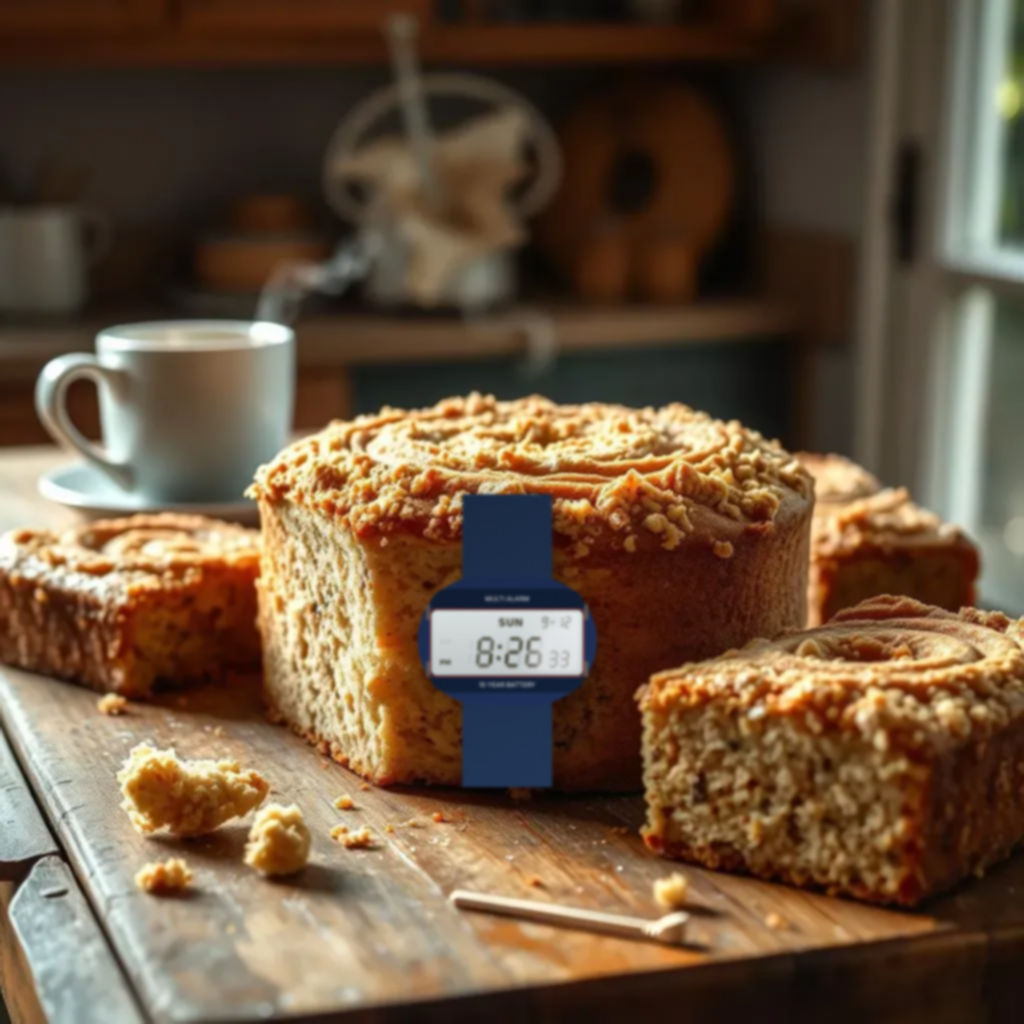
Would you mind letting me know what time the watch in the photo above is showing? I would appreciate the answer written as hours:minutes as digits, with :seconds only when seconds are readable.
8:26:33
